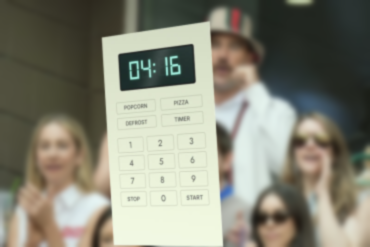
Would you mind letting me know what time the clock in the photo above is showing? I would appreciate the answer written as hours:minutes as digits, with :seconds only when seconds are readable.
4:16
